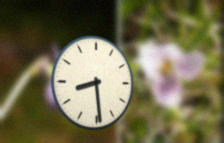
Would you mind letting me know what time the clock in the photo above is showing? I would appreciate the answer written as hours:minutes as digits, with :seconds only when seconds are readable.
8:29
